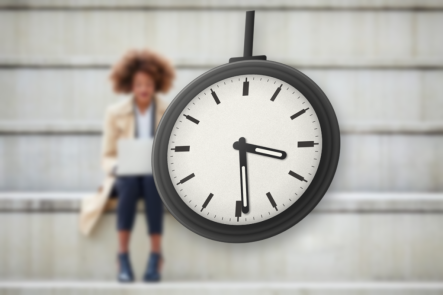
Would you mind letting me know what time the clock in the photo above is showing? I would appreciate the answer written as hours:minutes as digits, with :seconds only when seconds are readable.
3:29
